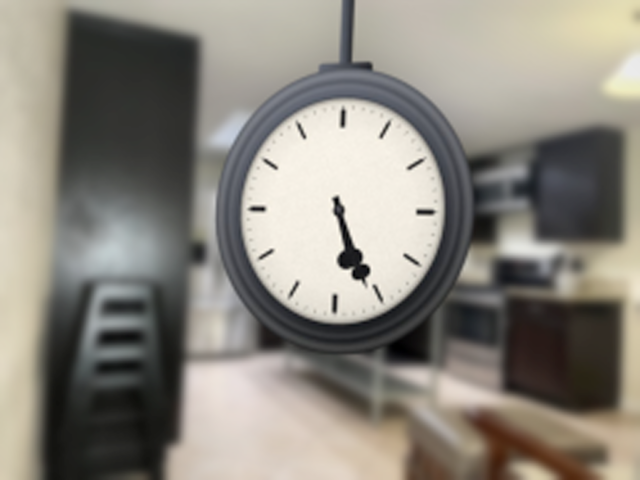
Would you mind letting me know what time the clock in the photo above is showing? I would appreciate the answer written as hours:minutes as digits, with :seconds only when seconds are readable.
5:26
